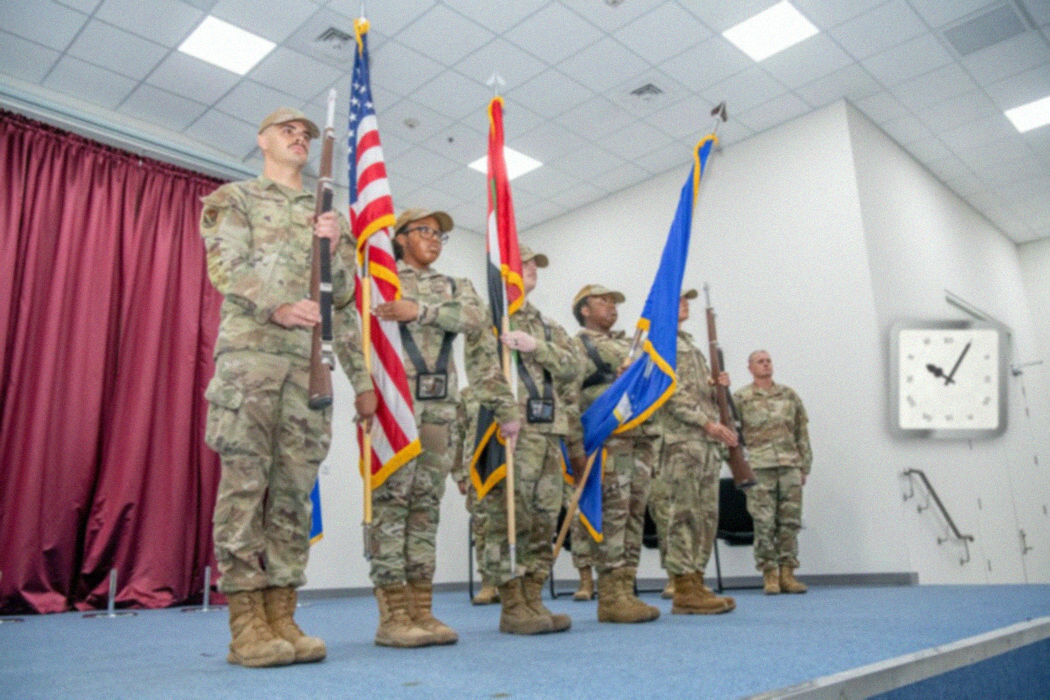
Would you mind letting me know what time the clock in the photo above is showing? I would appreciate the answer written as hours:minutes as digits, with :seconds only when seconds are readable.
10:05
